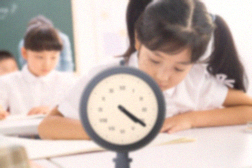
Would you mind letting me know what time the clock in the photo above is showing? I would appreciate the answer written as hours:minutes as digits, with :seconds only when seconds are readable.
4:21
